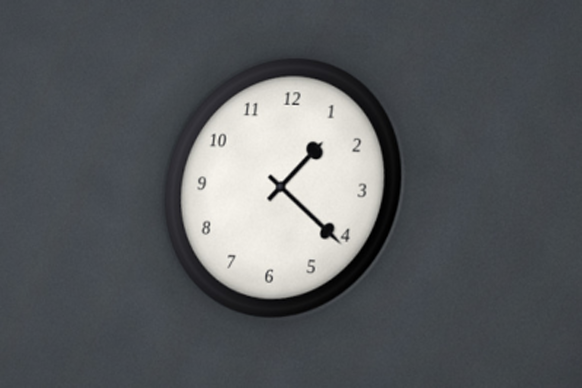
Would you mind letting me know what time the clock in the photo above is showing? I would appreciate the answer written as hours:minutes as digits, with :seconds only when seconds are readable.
1:21
